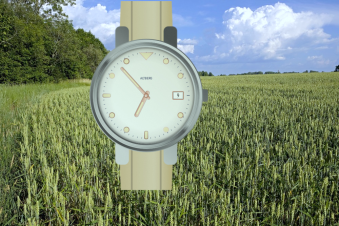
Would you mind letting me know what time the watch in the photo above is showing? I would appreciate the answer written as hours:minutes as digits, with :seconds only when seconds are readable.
6:53
